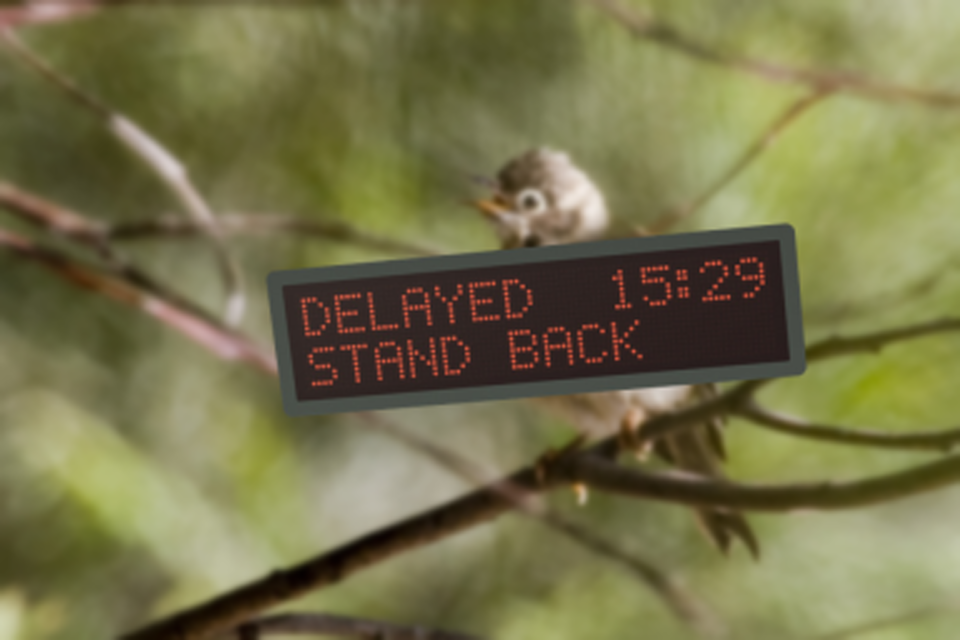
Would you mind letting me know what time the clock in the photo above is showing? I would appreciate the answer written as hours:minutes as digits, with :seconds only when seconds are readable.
15:29
